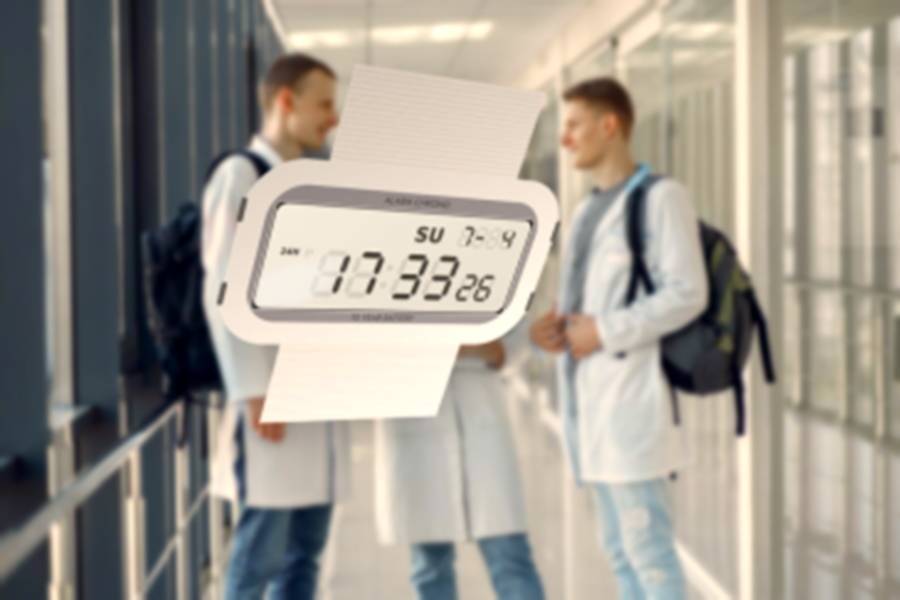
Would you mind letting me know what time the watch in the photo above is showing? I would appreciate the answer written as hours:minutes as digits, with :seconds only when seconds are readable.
17:33:26
